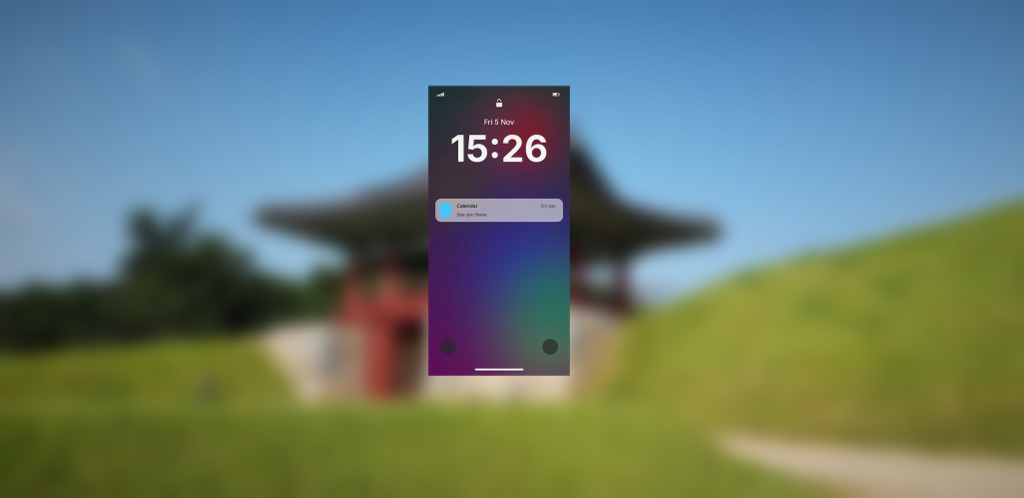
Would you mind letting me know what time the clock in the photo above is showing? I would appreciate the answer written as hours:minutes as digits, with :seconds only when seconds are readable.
15:26
